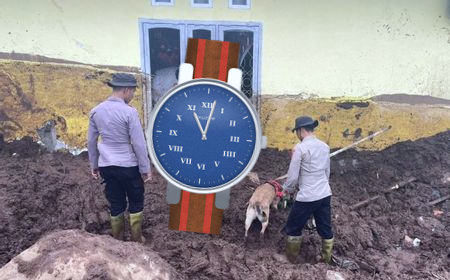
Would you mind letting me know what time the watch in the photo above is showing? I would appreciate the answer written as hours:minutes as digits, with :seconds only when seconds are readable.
11:02
